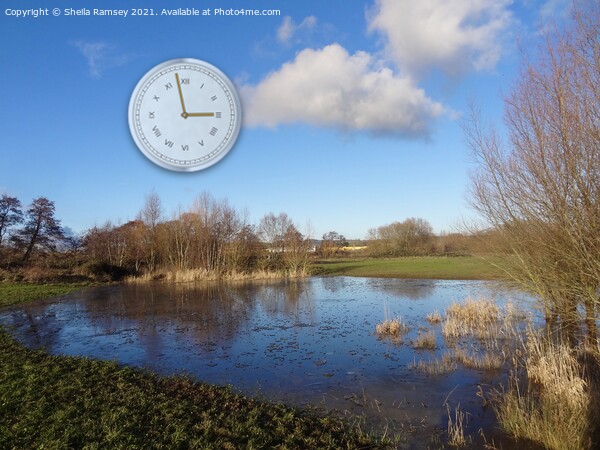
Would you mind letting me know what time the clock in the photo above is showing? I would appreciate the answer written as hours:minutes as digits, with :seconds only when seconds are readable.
2:58
